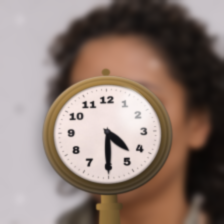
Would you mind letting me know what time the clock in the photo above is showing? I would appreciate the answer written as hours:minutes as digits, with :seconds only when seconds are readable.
4:30
